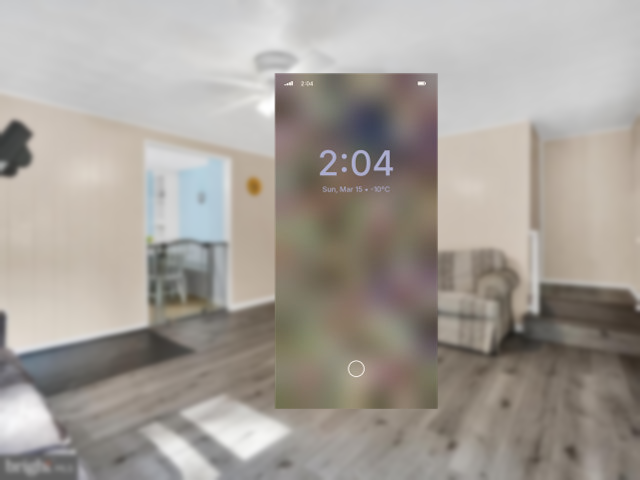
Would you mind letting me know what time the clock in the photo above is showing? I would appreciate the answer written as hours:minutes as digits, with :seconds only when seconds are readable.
2:04
